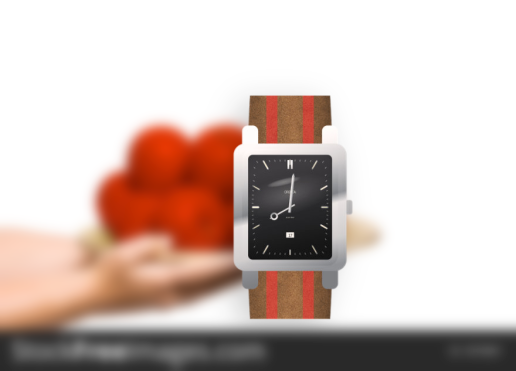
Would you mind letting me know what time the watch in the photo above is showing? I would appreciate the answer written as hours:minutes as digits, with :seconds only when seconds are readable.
8:01
